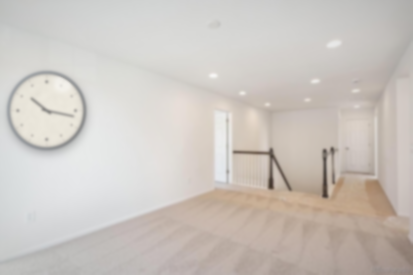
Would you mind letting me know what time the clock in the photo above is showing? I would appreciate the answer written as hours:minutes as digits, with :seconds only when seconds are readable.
10:17
